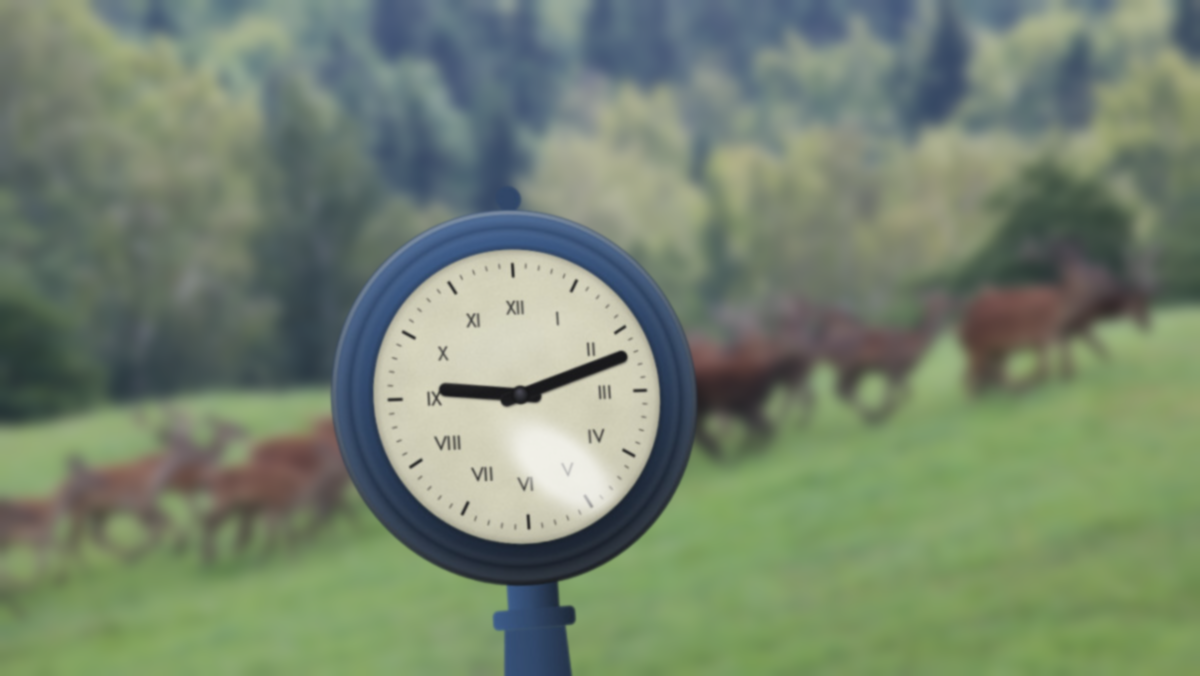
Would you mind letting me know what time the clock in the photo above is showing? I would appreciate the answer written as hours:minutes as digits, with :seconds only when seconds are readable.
9:12
